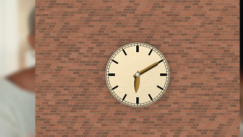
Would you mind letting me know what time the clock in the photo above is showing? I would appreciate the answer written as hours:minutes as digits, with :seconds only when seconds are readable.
6:10
